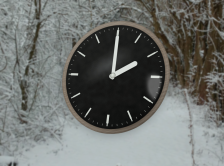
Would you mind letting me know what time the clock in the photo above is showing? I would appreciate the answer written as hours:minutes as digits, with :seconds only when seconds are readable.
2:00
